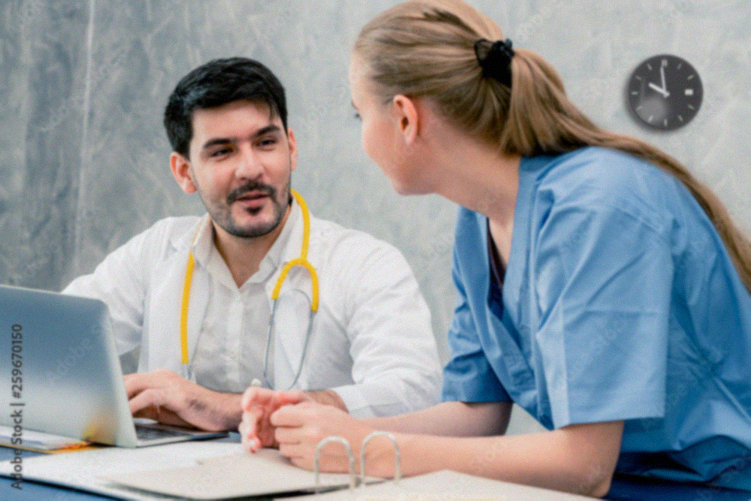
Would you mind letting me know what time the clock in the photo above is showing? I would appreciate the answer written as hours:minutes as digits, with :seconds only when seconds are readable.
9:59
